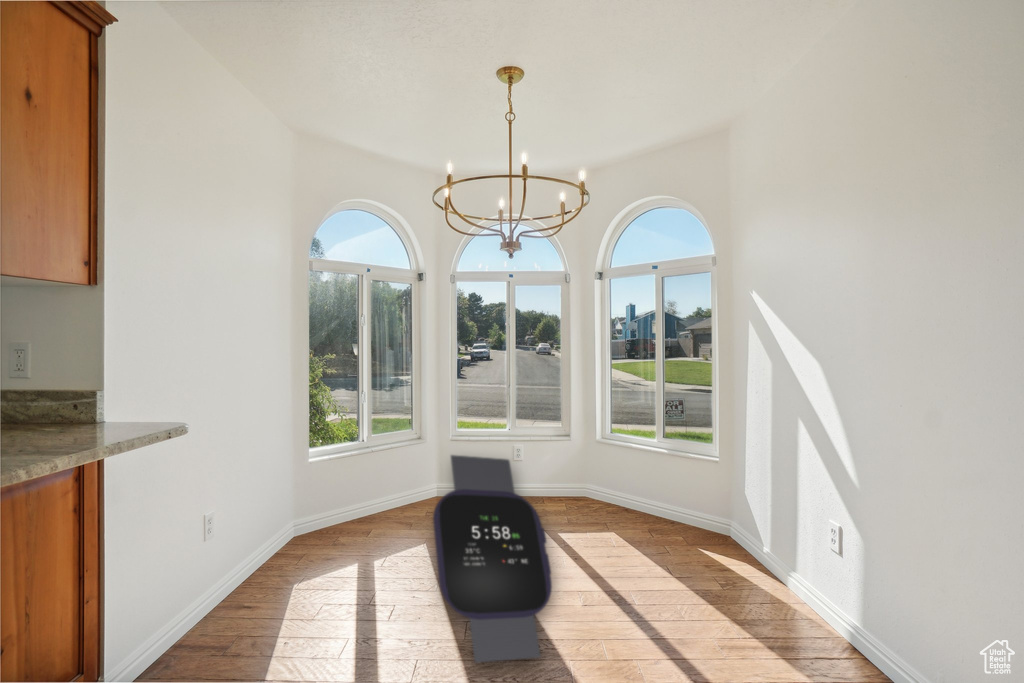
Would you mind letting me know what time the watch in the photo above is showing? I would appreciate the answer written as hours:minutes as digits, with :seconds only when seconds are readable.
5:58
